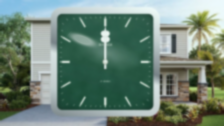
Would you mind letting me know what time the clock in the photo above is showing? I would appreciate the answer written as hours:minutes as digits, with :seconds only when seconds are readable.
12:00
